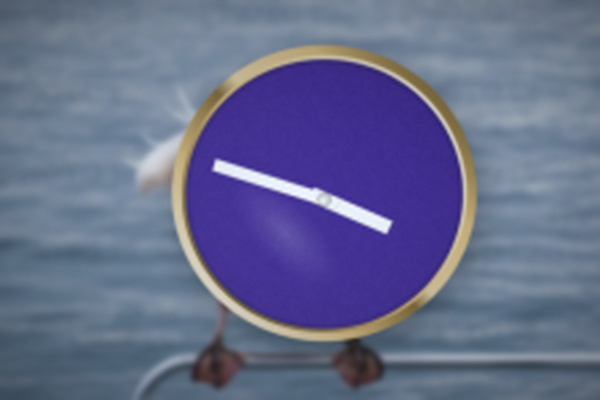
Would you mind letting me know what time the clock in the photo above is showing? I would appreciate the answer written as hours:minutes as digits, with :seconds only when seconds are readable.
3:48
